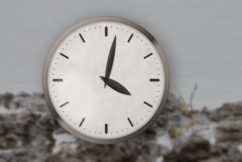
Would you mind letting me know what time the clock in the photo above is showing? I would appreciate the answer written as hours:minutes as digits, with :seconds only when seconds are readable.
4:02
